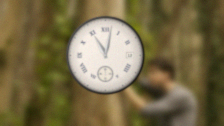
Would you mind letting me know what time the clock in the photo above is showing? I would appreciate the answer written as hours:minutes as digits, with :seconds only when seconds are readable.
11:02
